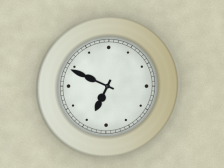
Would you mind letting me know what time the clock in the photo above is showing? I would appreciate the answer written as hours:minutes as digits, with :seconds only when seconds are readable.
6:49
